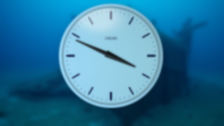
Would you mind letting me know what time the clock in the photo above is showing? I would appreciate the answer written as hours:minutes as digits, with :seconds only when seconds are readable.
3:49
